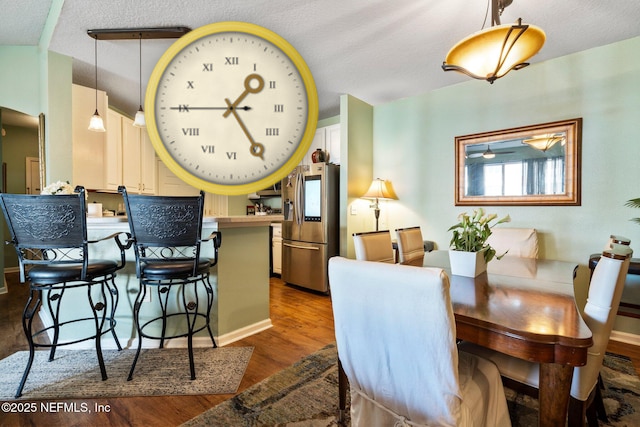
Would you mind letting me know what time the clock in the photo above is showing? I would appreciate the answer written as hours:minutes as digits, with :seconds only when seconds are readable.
1:24:45
